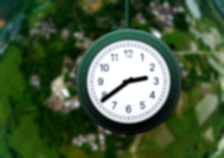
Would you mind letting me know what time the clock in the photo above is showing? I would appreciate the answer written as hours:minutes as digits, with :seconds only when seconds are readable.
2:39
